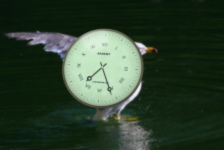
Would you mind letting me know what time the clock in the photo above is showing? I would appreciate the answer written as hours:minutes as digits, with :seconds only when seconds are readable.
7:26
